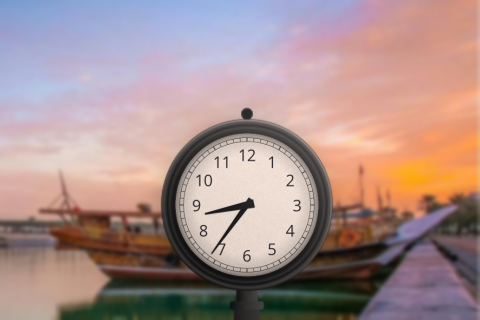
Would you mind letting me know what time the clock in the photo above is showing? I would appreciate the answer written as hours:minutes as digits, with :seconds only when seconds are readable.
8:36
